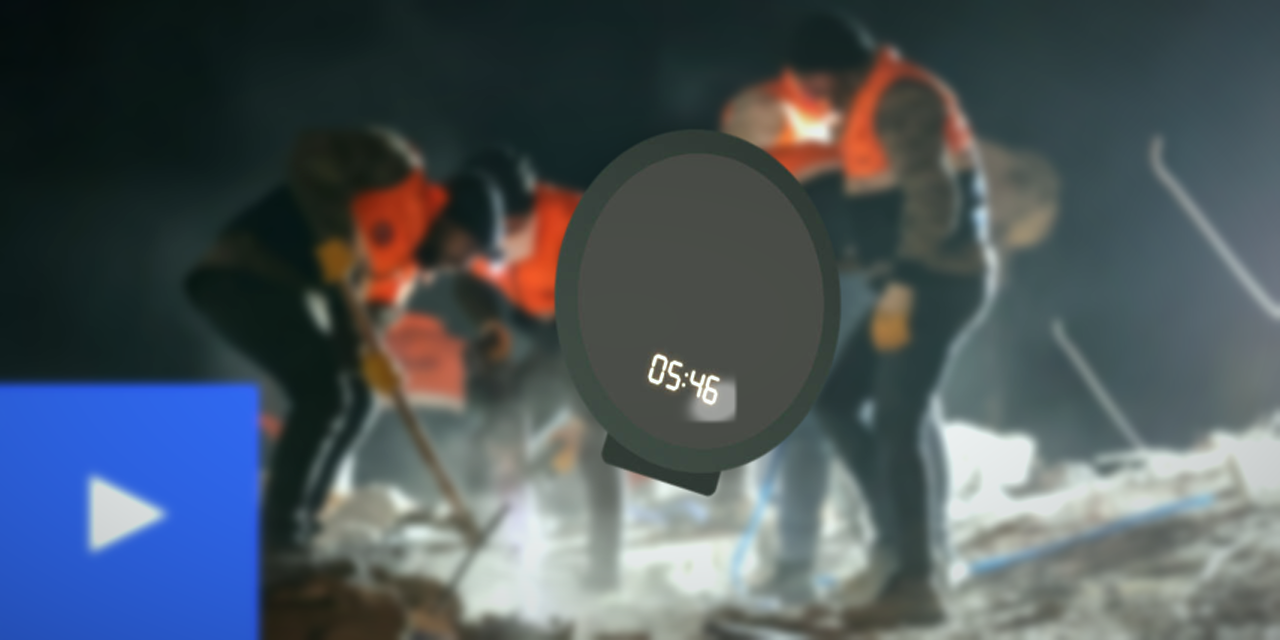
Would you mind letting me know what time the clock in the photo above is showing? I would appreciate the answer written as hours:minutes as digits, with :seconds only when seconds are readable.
5:46
